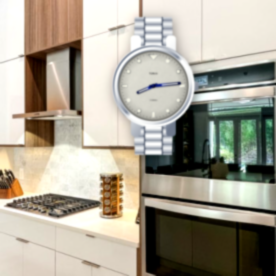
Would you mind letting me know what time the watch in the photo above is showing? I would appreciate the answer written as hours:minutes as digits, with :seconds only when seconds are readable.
8:14
